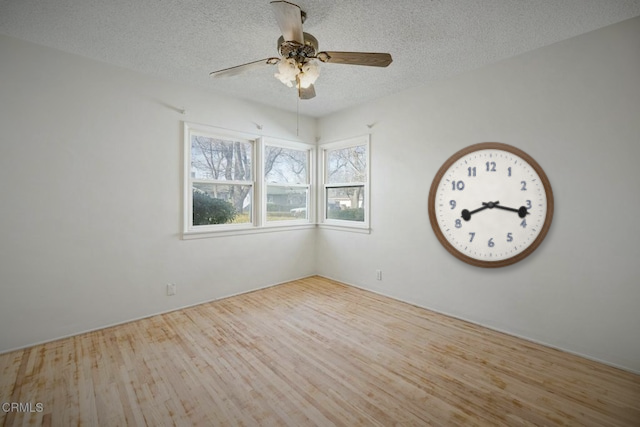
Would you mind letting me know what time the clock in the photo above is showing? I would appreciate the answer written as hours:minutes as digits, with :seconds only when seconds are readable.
8:17
